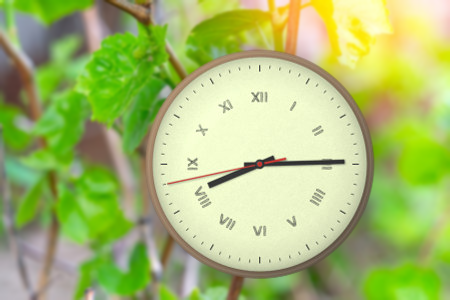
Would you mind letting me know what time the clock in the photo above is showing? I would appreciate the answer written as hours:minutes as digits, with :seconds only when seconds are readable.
8:14:43
